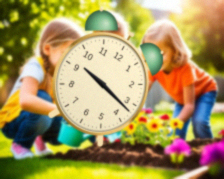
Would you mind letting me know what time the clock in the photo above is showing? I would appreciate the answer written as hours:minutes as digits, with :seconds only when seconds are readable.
9:17
